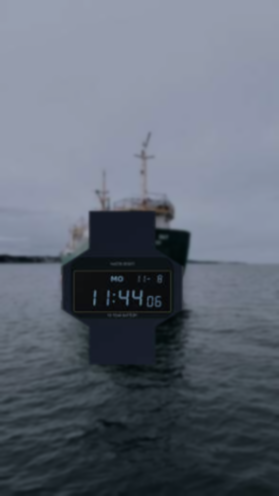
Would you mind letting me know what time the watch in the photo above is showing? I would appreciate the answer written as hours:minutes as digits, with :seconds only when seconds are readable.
11:44:06
